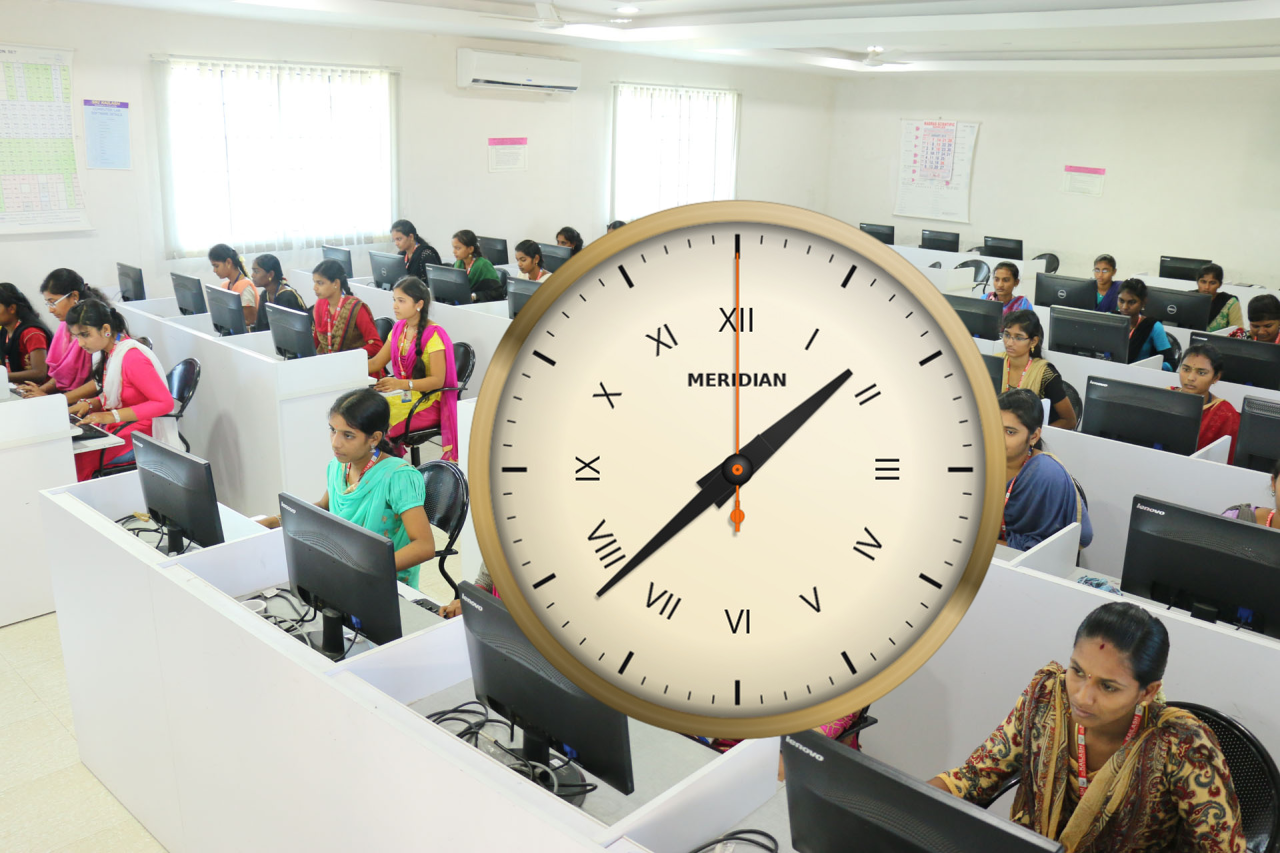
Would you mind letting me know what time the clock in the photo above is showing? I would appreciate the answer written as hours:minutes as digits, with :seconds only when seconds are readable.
1:38:00
